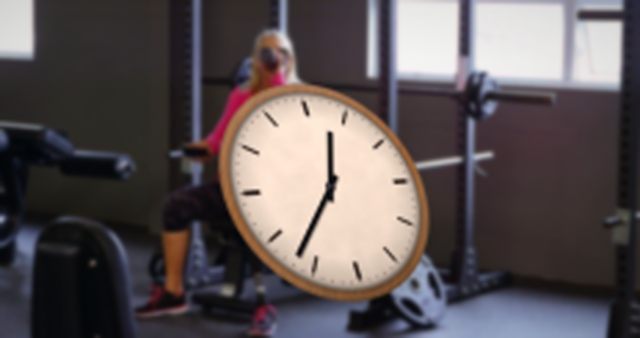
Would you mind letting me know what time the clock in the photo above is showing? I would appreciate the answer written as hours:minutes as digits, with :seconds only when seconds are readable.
12:37
